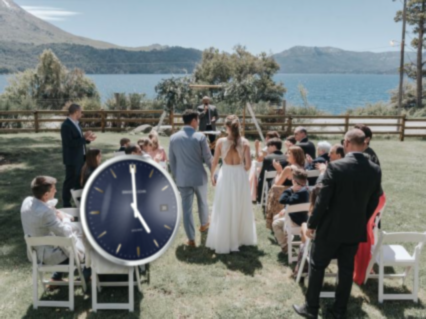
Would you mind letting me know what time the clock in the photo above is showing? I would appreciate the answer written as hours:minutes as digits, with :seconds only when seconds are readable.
5:00
